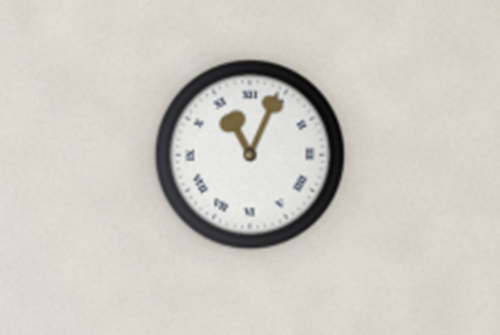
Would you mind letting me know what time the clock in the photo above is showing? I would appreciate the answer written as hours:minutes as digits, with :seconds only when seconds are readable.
11:04
